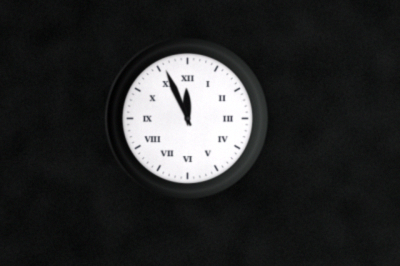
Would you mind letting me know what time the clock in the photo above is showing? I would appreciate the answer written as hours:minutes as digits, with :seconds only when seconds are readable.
11:56
